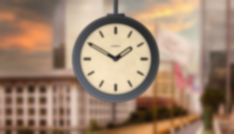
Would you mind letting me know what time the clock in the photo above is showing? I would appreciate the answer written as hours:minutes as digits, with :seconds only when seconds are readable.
1:50
